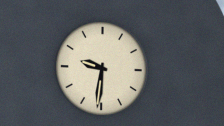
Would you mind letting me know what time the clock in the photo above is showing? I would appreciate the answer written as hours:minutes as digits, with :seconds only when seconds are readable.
9:31
